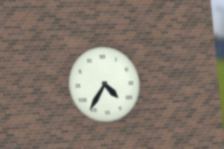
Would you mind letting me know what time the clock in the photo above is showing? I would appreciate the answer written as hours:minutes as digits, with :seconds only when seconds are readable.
4:36
